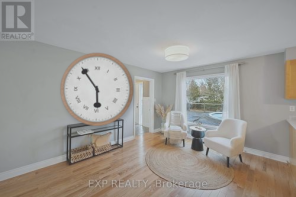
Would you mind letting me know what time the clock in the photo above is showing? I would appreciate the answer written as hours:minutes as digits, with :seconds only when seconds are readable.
5:54
